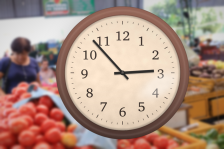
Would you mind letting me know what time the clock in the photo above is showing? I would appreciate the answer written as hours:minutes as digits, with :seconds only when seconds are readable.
2:53
